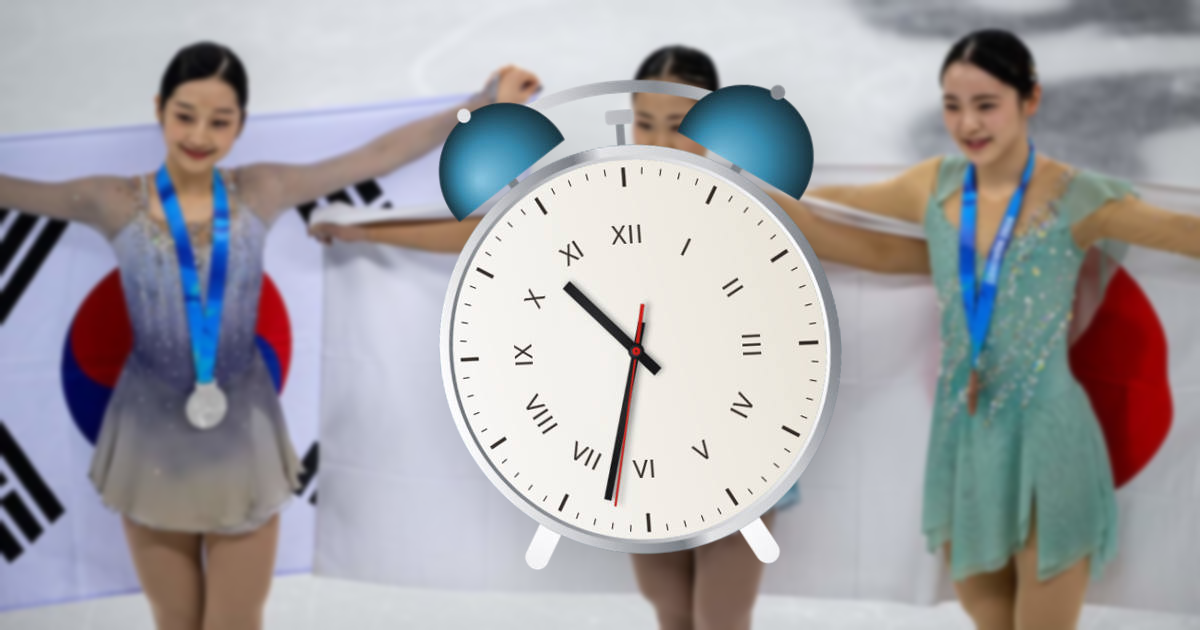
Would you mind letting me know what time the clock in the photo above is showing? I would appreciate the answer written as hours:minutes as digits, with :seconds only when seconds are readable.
10:32:32
